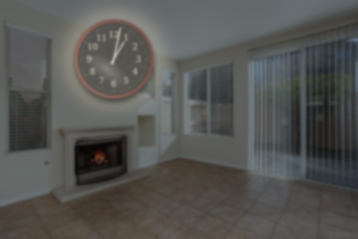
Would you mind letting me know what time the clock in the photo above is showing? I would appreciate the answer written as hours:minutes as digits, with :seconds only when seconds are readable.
1:02
